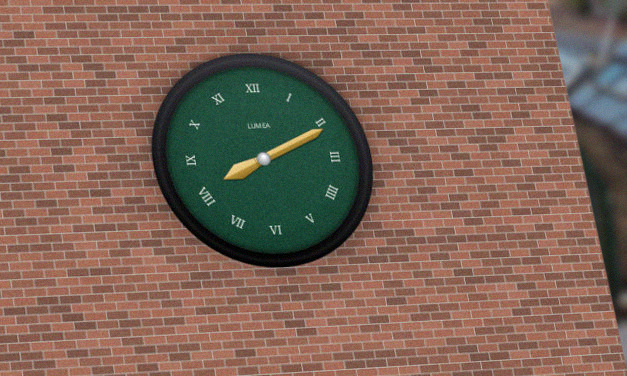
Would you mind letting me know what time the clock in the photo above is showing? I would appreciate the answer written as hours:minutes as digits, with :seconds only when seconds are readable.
8:11
